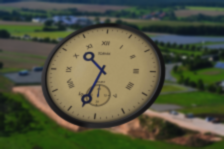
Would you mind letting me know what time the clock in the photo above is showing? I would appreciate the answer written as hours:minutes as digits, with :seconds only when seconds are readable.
10:33
